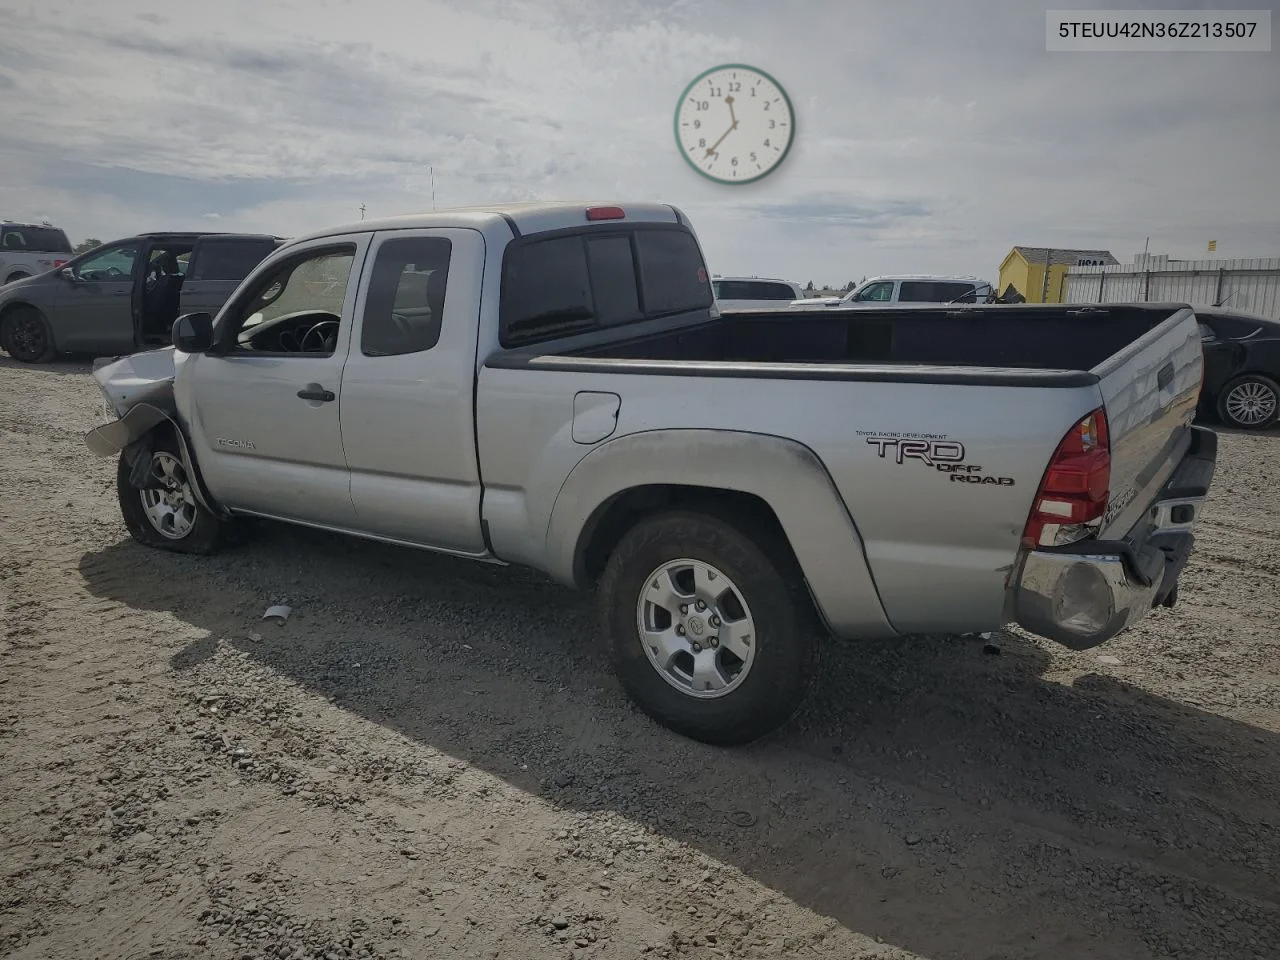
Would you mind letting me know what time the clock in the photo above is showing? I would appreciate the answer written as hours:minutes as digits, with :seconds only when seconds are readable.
11:37
